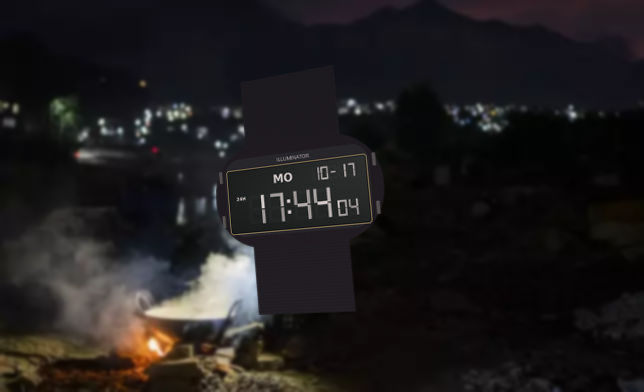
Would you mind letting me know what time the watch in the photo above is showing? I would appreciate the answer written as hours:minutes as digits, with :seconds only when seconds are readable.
17:44:04
